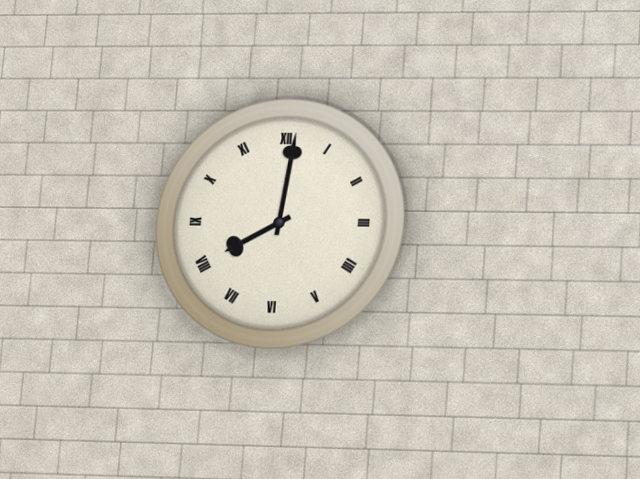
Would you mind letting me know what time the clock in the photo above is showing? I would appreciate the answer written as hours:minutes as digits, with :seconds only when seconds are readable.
8:01
